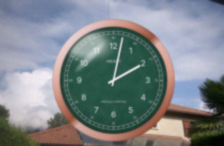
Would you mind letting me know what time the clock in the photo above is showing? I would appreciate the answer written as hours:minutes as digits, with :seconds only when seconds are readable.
2:02
